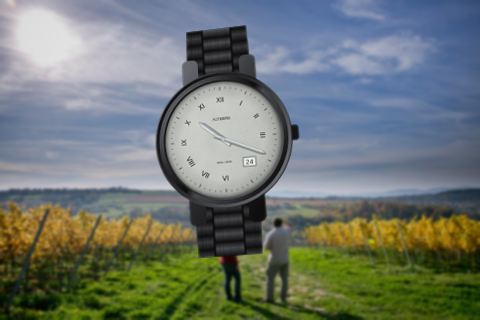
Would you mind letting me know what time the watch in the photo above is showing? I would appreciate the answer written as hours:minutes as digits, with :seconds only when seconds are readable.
10:19
